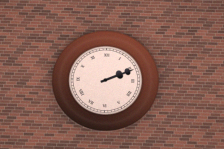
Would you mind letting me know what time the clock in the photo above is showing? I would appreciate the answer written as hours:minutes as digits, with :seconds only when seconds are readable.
2:11
